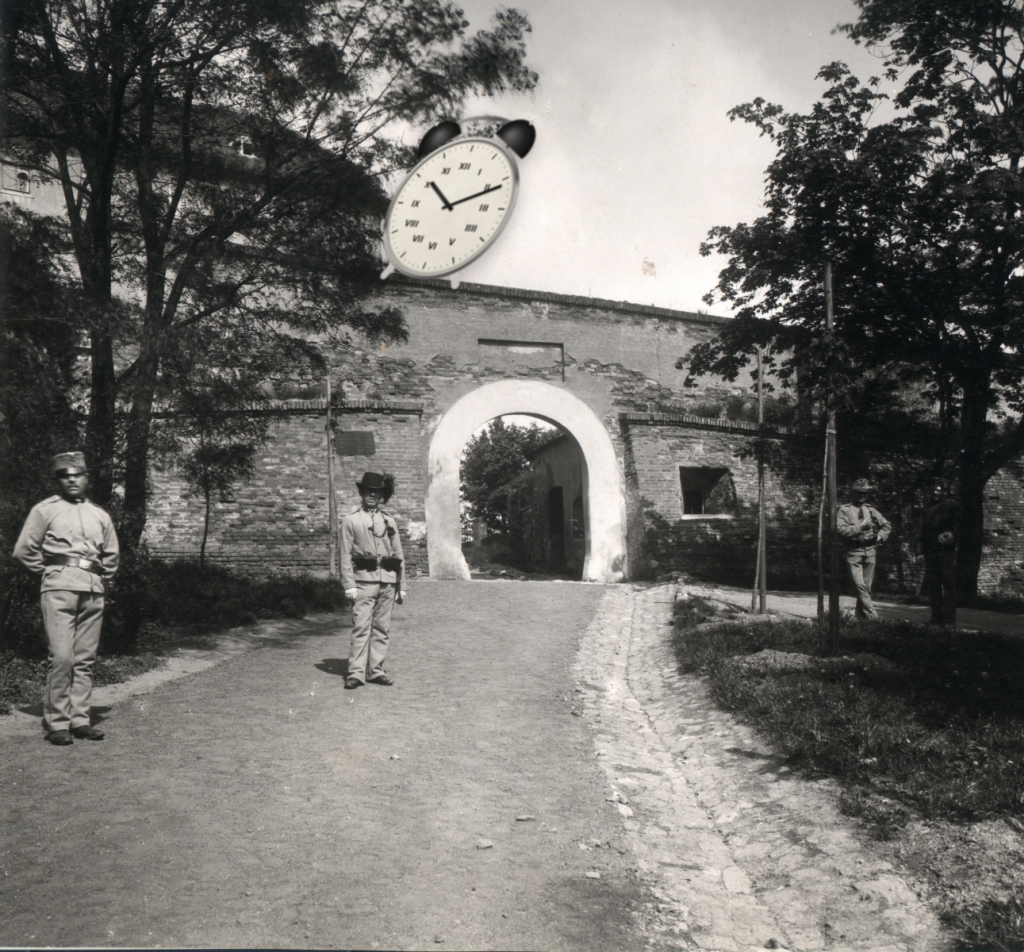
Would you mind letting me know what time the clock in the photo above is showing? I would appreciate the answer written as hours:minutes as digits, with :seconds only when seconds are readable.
10:11
